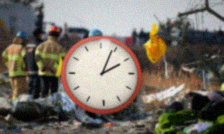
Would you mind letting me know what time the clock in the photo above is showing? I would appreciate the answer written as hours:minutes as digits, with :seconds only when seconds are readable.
2:04
